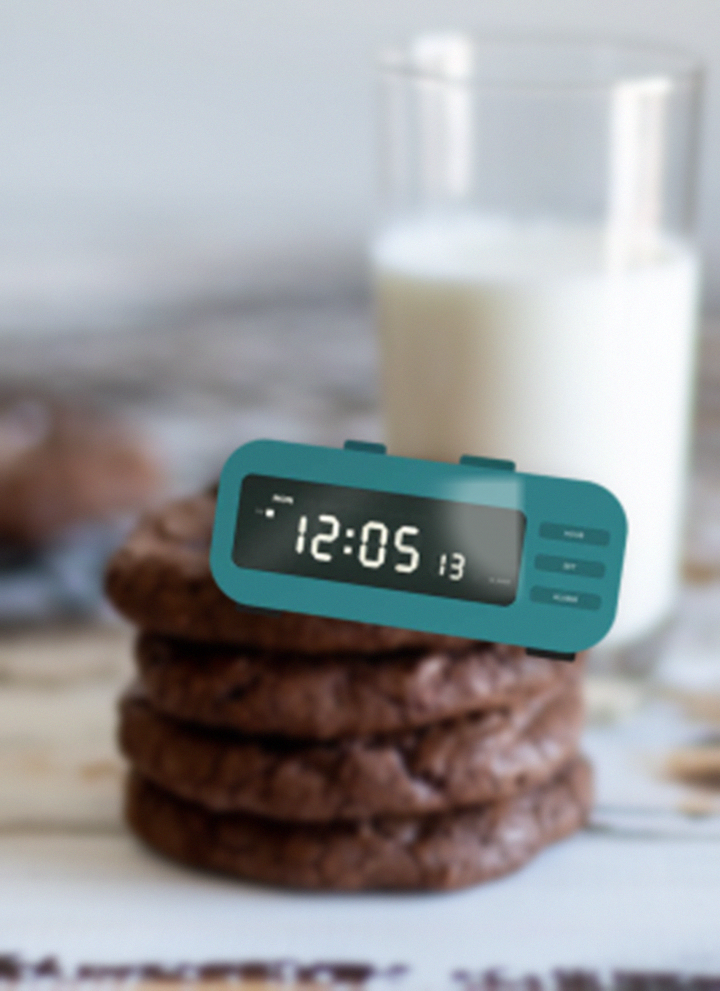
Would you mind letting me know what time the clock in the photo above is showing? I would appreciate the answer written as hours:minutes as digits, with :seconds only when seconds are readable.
12:05:13
